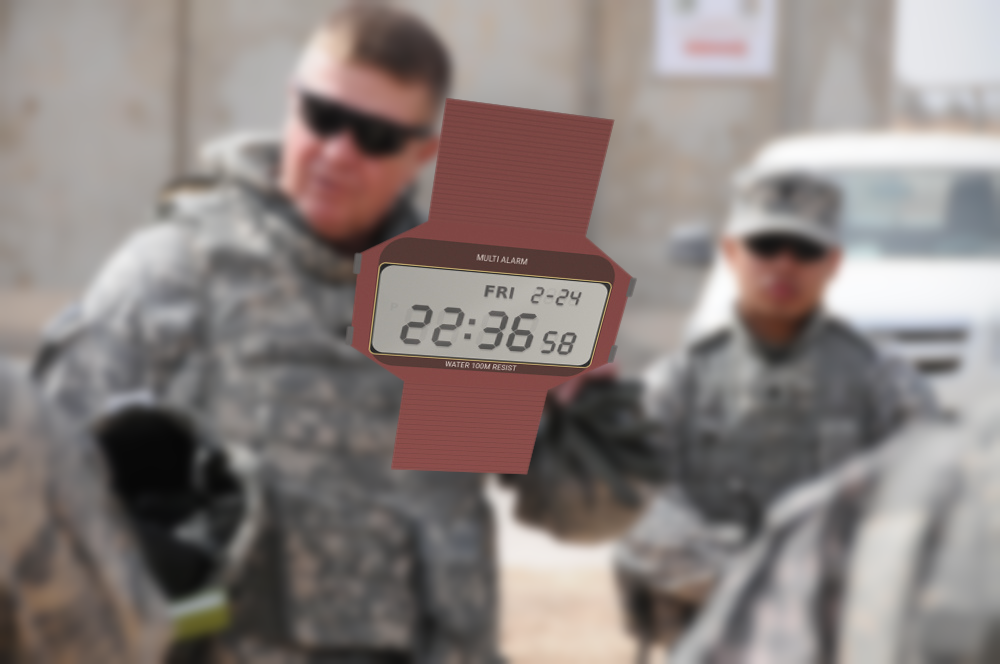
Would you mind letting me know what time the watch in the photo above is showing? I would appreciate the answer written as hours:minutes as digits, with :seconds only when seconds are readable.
22:36:58
